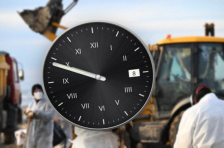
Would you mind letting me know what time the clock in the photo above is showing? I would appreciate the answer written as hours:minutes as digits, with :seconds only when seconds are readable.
9:49
